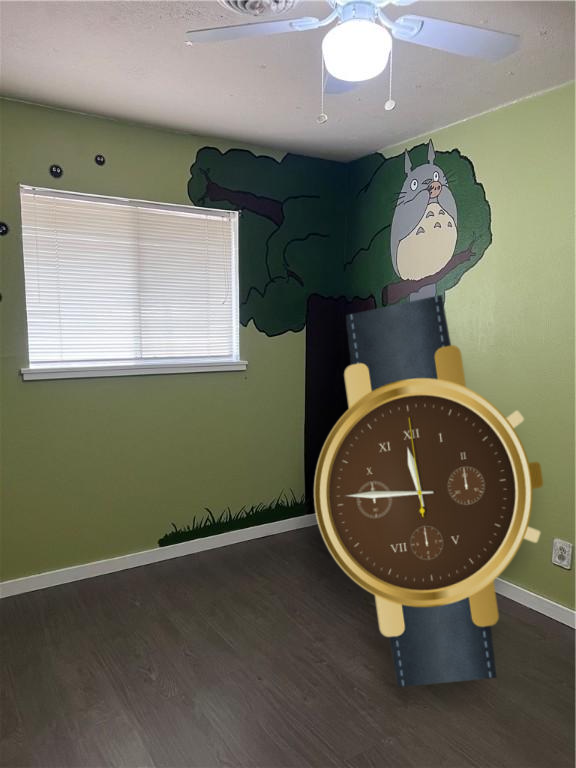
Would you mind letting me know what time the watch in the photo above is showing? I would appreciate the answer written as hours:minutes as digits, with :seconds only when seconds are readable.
11:46
